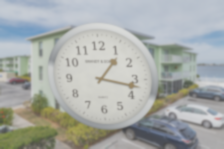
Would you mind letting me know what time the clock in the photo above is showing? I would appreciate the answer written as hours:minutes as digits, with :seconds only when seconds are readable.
1:17
